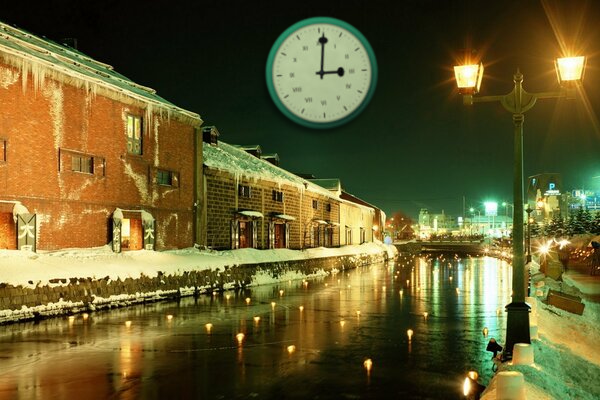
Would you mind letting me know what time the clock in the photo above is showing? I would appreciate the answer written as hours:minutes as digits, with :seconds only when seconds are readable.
3:01
